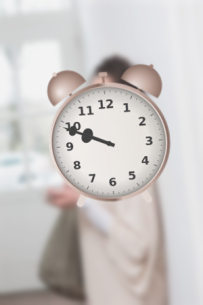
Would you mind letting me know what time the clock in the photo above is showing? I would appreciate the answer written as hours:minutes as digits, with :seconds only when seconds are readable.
9:49
